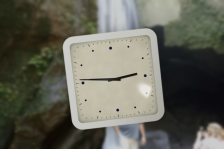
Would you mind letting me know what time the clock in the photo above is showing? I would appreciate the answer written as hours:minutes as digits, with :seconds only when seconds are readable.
2:46
